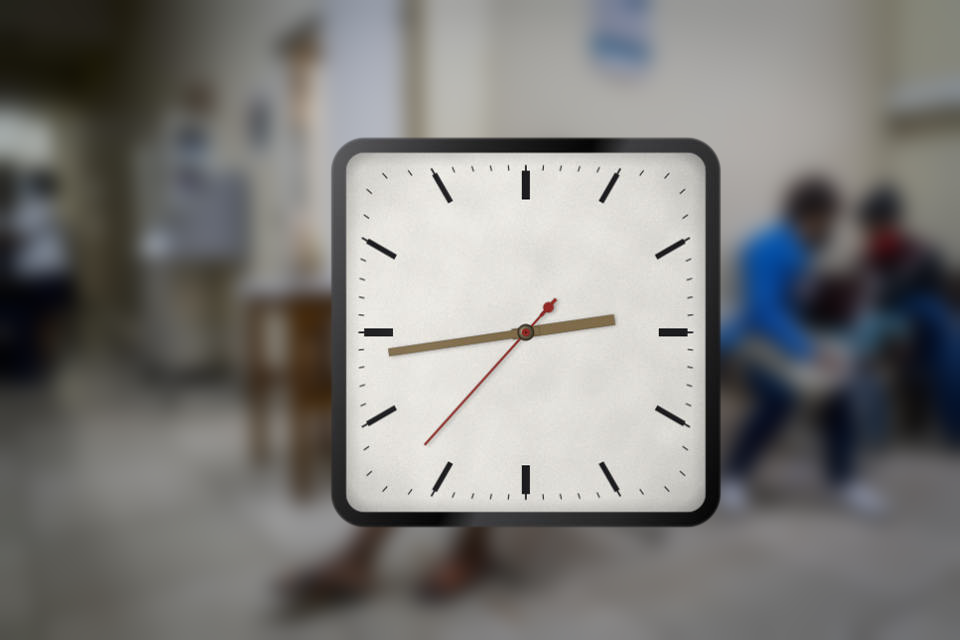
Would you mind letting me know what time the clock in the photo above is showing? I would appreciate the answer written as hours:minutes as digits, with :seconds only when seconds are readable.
2:43:37
